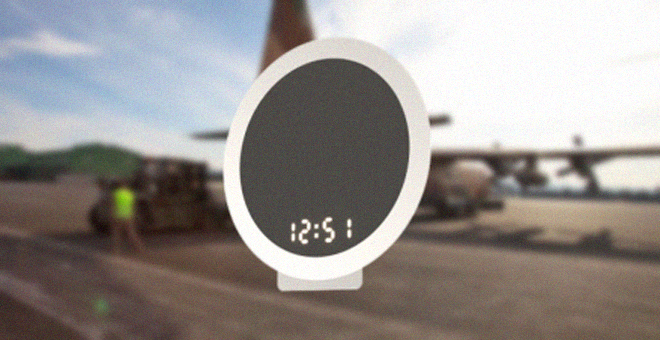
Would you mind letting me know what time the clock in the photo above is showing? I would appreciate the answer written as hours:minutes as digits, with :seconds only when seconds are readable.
12:51
